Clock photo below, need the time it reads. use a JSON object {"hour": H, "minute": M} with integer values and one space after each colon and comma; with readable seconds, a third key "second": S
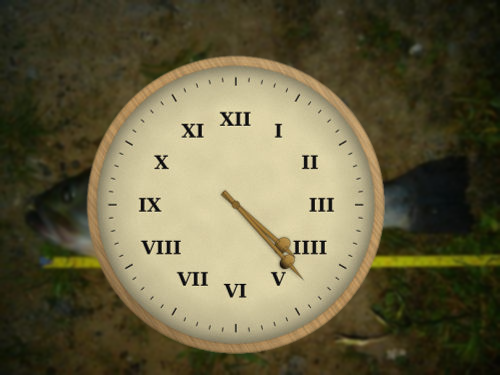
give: {"hour": 4, "minute": 23}
